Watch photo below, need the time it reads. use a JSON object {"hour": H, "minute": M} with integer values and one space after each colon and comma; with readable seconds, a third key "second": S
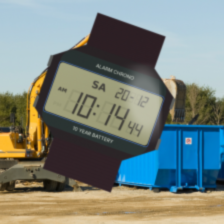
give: {"hour": 10, "minute": 14, "second": 44}
